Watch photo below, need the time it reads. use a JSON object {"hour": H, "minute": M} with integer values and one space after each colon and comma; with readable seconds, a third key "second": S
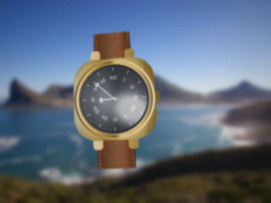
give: {"hour": 8, "minute": 52}
